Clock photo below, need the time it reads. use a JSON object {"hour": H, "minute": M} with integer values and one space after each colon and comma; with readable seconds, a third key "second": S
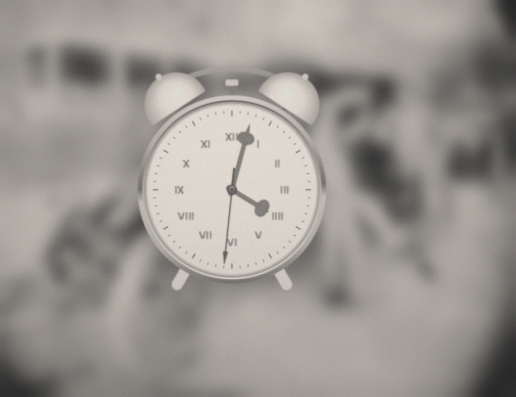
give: {"hour": 4, "minute": 2, "second": 31}
